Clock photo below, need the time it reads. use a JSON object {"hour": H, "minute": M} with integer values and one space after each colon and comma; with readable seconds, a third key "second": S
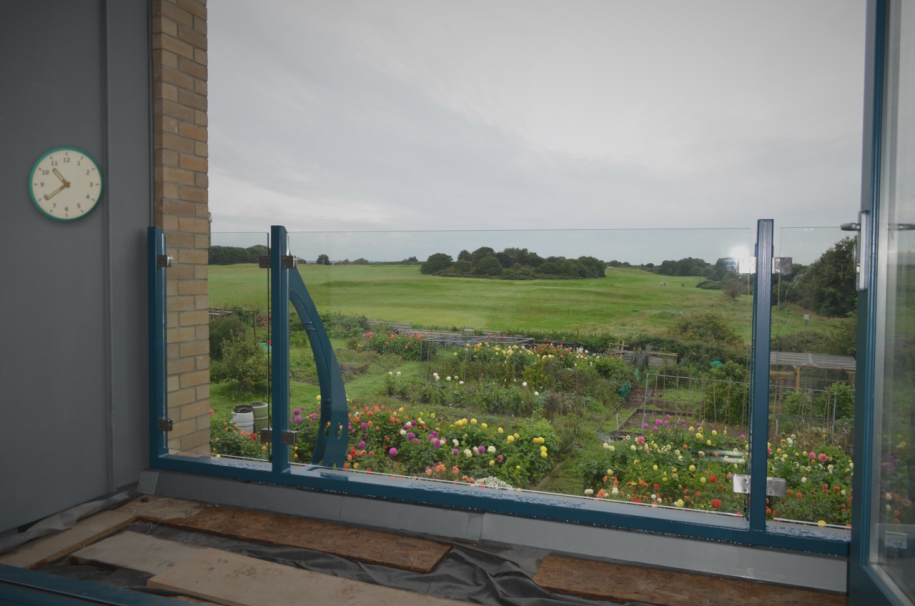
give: {"hour": 10, "minute": 39}
